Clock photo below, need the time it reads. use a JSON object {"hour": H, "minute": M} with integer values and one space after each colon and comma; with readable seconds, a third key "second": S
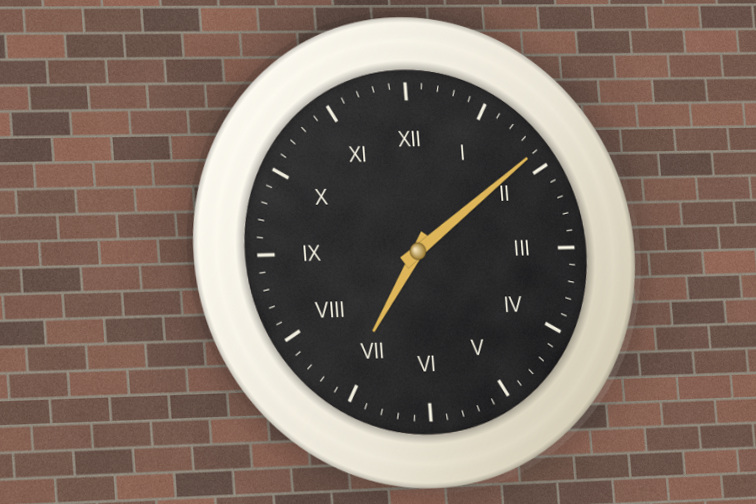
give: {"hour": 7, "minute": 9}
